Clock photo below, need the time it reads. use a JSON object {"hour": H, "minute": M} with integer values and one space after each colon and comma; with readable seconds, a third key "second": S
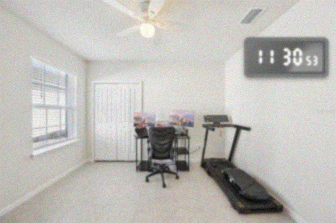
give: {"hour": 11, "minute": 30}
